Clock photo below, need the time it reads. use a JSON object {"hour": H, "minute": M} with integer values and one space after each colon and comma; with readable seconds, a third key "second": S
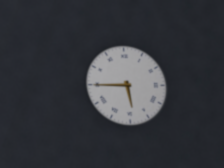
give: {"hour": 5, "minute": 45}
